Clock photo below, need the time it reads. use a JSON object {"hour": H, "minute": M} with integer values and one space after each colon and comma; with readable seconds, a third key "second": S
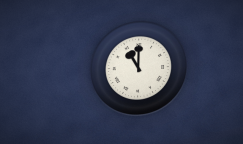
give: {"hour": 11, "minute": 0}
